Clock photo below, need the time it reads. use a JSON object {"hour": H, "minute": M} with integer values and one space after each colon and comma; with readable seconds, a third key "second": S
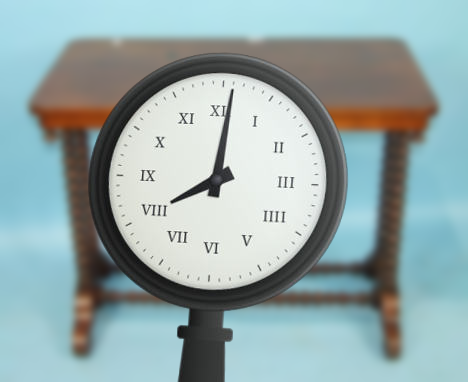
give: {"hour": 8, "minute": 1}
